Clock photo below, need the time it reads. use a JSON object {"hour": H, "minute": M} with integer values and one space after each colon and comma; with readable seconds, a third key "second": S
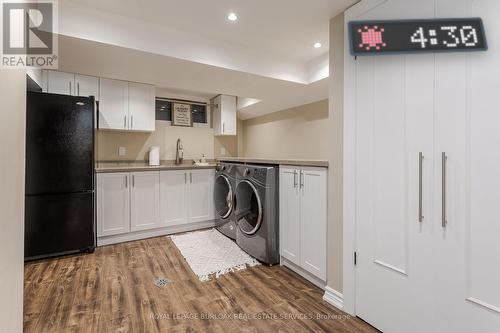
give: {"hour": 4, "minute": 30}
